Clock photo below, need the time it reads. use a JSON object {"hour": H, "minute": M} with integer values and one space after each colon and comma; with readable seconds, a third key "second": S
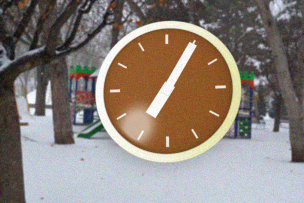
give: {"hour": 7, "minute": 5}
